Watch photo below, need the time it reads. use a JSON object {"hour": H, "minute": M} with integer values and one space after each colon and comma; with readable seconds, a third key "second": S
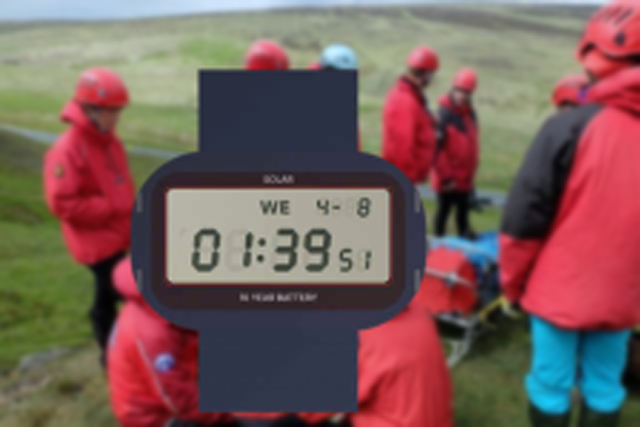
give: {"hour": 1, "minute": 39, "second": 51}
